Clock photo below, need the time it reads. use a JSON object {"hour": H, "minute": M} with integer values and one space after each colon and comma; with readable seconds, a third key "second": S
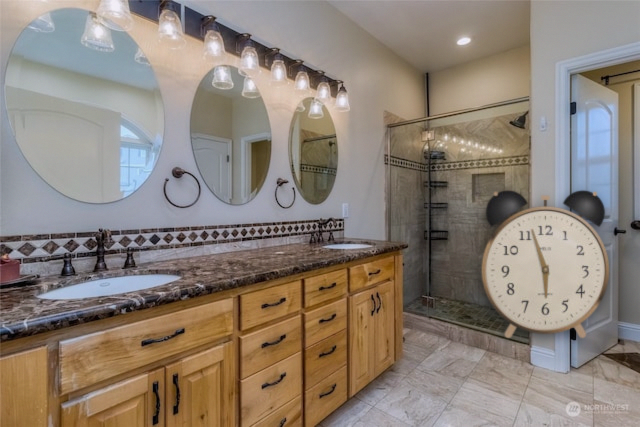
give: {"hour": 5, "minute": 57}
